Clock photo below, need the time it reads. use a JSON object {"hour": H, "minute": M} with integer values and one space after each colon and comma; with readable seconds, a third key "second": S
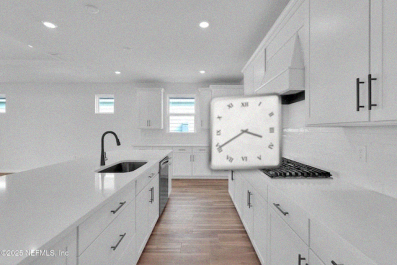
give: {"hour": 3, "minute": 40}
